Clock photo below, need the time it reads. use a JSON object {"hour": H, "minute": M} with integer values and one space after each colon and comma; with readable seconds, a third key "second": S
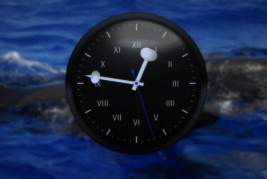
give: {"hour": 12, "minute": 46, "second": 27}
